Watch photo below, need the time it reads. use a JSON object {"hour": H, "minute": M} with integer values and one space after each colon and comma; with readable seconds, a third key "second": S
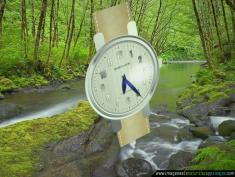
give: {"hour": 6, "minute": 25}
